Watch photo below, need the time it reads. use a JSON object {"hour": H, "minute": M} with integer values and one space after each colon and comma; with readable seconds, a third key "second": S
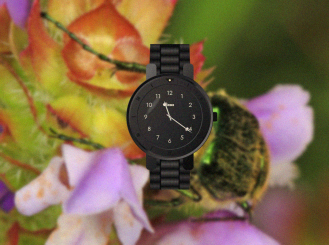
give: {"hour": 11, "minute": 21}
